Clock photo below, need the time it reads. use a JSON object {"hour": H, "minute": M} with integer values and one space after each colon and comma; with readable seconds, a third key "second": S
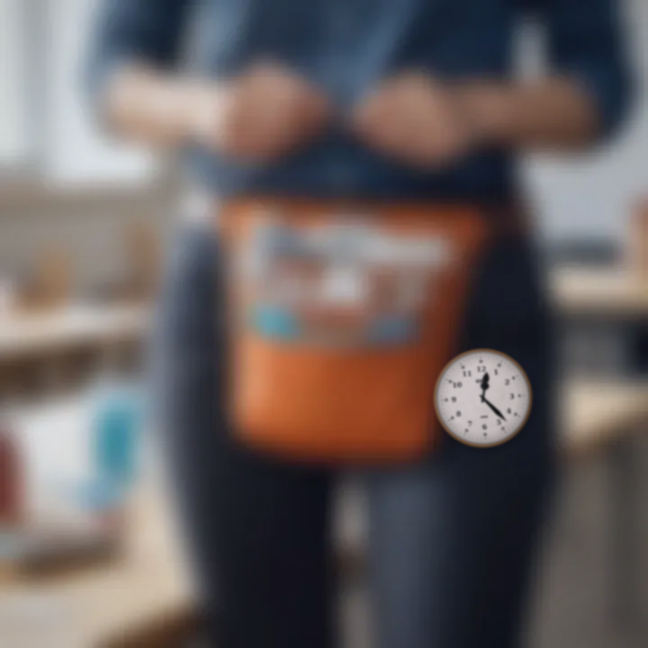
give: {"hour": 12, "minute": 23}
